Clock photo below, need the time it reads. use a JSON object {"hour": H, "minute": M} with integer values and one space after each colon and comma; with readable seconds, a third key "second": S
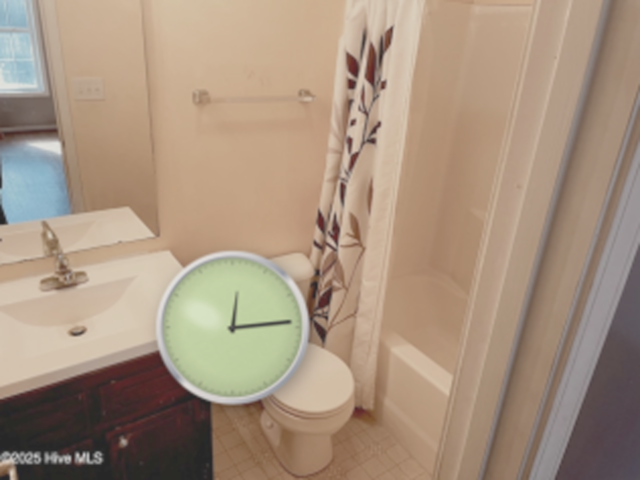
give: {"hour": 12, "minute": 14}
